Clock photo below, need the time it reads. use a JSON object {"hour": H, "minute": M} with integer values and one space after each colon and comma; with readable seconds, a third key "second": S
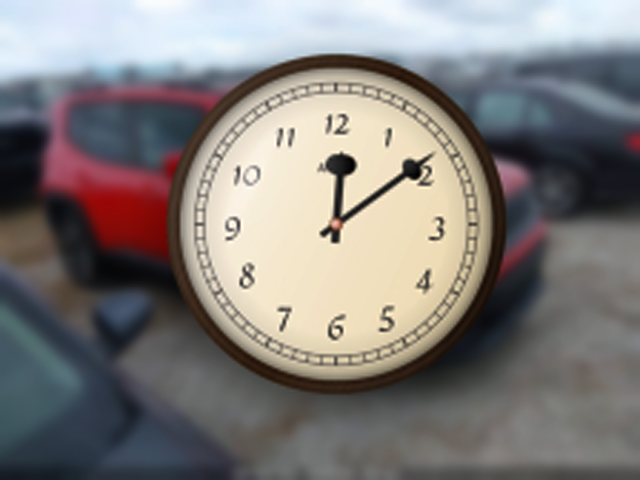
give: {"hour": 12, "minute": 9}
